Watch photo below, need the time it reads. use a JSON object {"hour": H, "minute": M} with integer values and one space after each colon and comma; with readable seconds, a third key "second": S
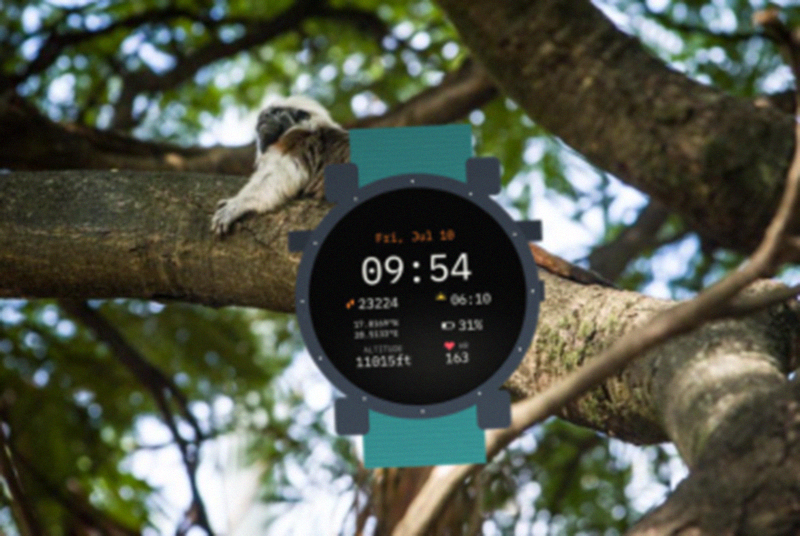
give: {"hour": 9, "minute": 54}
